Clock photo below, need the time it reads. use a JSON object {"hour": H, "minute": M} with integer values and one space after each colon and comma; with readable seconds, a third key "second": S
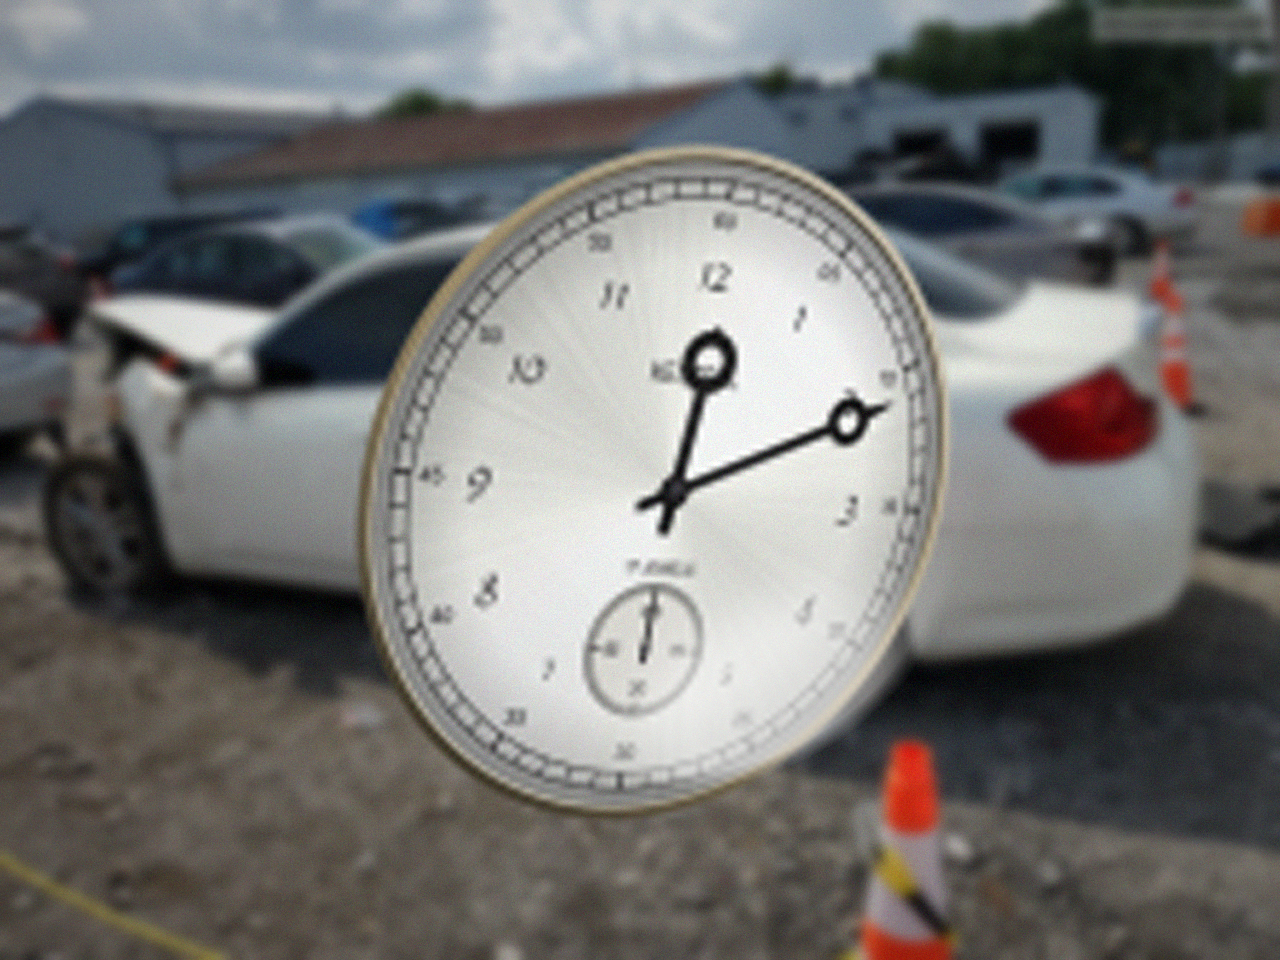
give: {"hour": 12, "minute": 11}
